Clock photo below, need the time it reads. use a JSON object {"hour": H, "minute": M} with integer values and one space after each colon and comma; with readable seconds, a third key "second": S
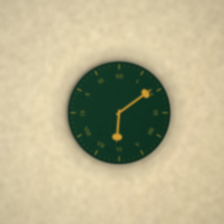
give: {"hour": 6, "minute": 9}
